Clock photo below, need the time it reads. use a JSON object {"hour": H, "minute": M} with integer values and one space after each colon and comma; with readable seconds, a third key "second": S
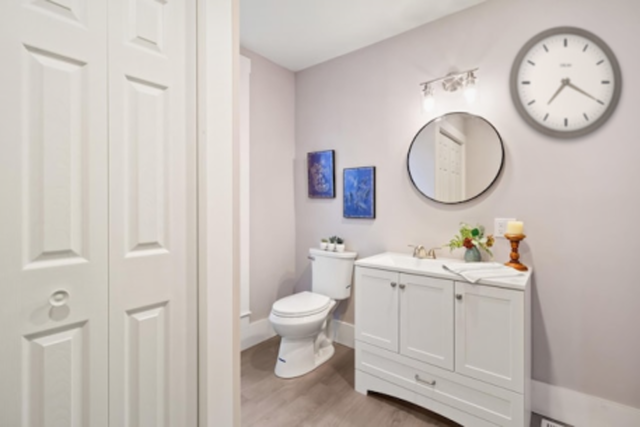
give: {"hour": 7, "minute": 20}
